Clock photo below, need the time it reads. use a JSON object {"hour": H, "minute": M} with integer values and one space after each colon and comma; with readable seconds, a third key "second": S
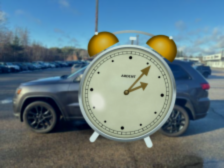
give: {"hour": 2, "minute": 6}
